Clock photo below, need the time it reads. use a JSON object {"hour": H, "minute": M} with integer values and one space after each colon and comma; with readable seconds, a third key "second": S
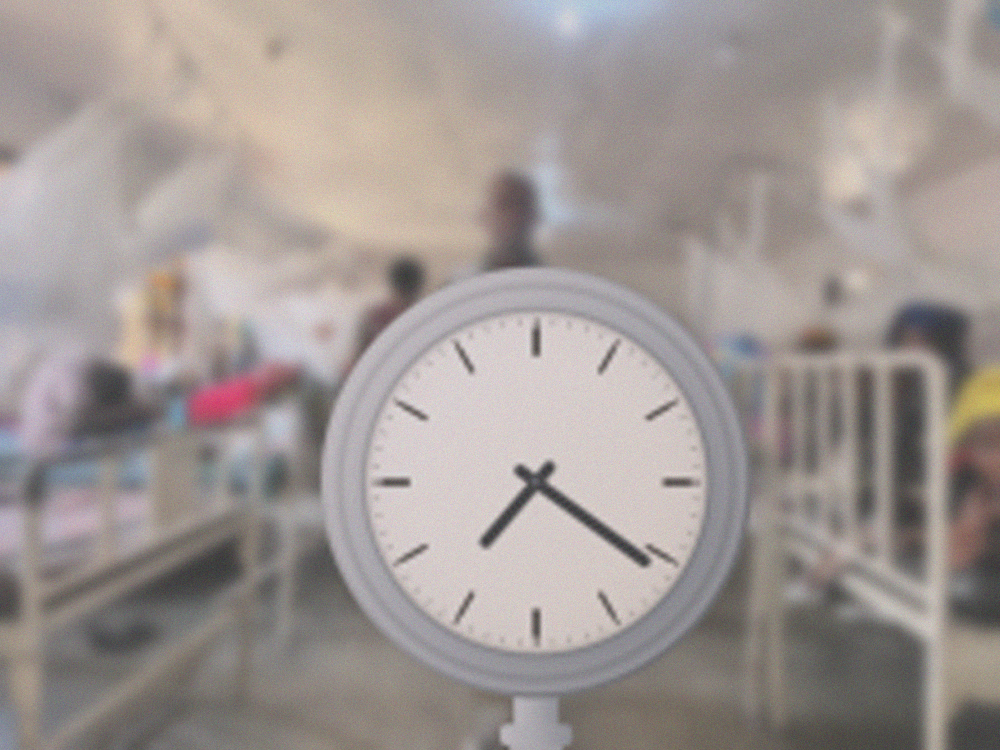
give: {"hour": 7, "minute": 21}
